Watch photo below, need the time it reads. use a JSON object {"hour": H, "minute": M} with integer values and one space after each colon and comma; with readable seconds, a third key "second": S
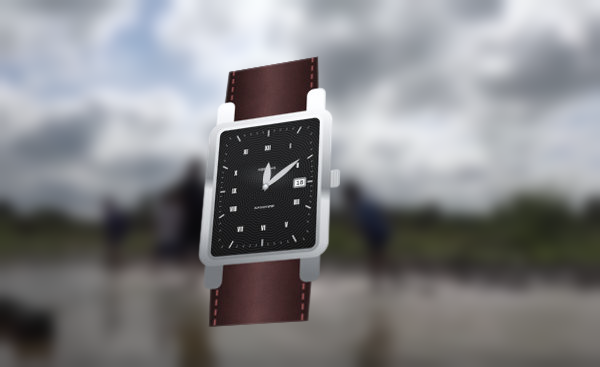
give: {"hour": 12, "minute": 9}
